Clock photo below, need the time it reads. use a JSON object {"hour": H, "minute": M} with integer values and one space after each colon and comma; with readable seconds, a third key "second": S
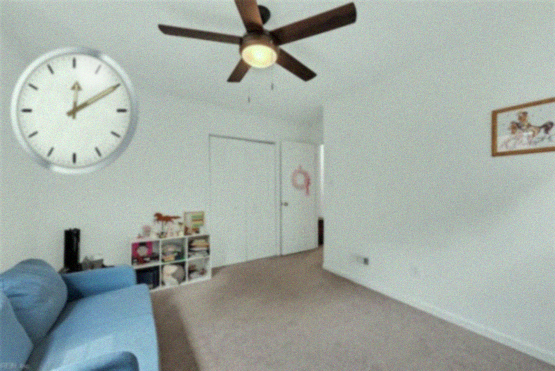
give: {"hour": 12, "minute": 10}
